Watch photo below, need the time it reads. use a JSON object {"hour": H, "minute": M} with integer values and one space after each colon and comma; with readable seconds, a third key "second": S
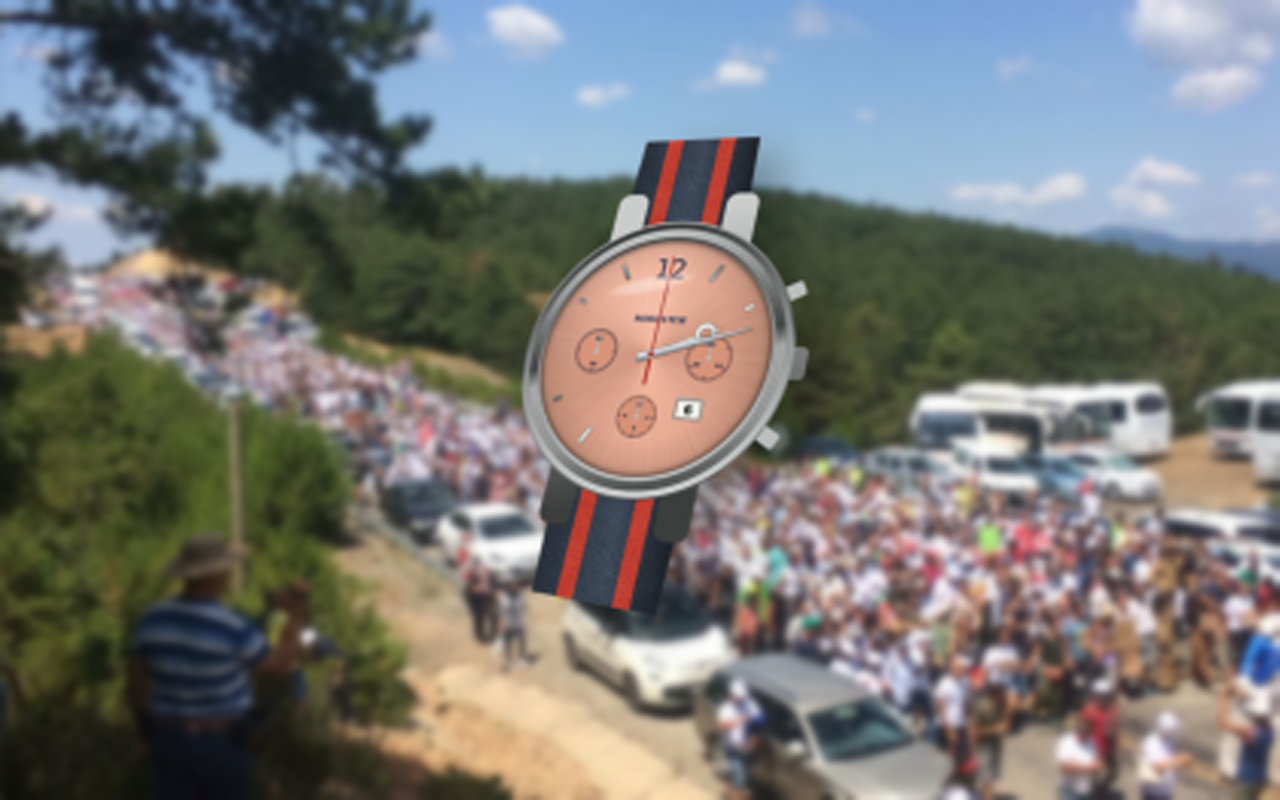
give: {"hour": 2, "minute": 12}
